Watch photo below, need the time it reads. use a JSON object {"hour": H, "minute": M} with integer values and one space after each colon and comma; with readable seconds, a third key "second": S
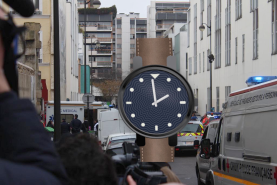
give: {"hour": 1, "minute": 59}
